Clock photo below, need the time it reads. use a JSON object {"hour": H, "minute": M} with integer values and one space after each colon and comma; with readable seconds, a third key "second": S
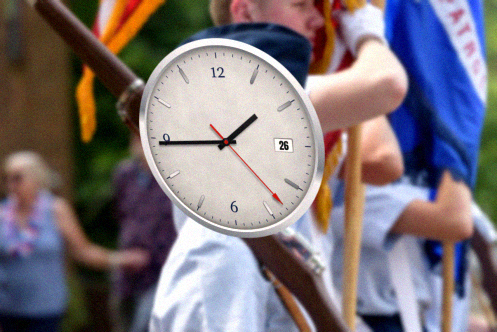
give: {"hour": 1, "minute": 44, "second": 23}
